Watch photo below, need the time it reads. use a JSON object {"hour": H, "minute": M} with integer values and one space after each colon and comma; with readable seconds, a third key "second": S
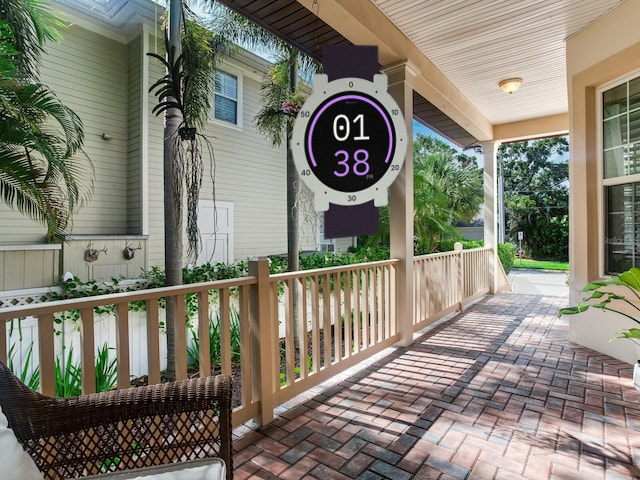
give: {"hour": 1, "minute": 38}
